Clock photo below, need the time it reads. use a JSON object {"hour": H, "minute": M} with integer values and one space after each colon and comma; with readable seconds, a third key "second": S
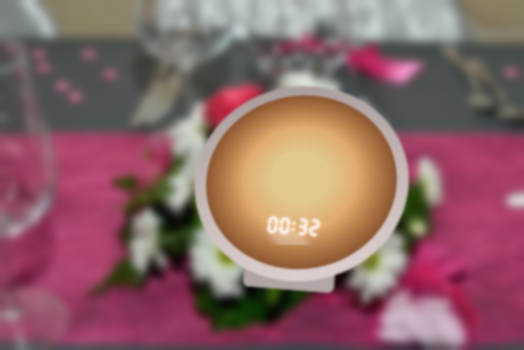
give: {"hour": 0, "minute": 32}
